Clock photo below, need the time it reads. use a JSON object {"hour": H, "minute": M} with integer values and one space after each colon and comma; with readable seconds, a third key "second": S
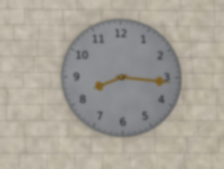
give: {"hour": 8, "minute": 16}
